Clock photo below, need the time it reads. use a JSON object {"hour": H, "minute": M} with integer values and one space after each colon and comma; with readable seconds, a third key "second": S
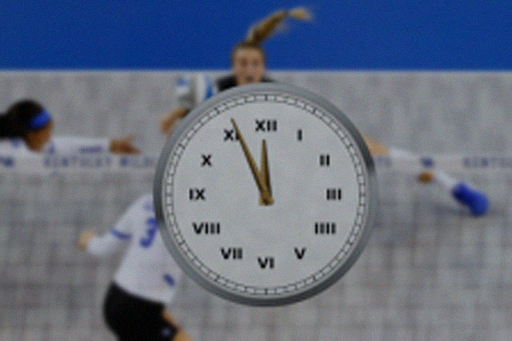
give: {"hour": 11, "minute": 56}
